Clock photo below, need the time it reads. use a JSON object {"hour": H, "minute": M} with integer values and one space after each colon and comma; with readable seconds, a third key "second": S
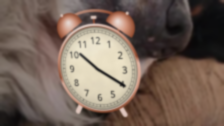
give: {"hour": 10, "minute": 20}
